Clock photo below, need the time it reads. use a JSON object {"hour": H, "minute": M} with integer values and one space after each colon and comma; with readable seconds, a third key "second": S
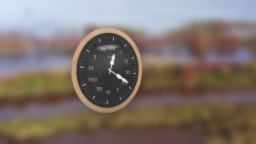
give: {"hour": 12, "minute": 19}
